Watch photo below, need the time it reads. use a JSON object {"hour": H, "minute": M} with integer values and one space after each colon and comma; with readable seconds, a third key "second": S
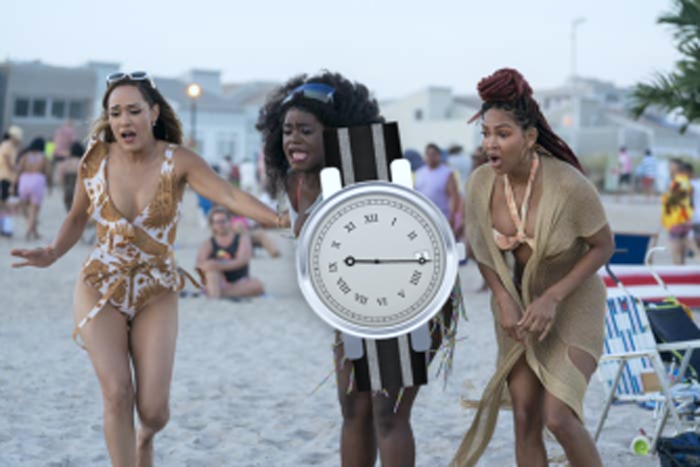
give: {"hour": 9, "minute": 16}
